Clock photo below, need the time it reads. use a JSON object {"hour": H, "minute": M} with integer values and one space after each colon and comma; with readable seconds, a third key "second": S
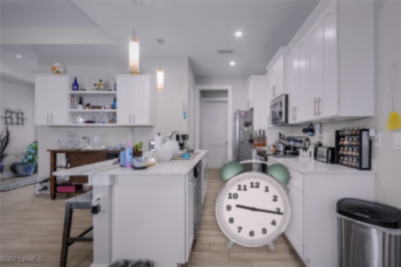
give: {"hour": 9, "minute": 16}
